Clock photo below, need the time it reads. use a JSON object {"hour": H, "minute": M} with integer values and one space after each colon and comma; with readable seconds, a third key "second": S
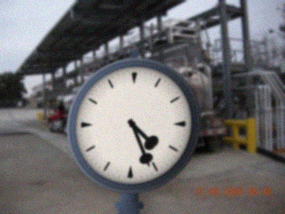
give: {"hour": 4, "minute": 26}
